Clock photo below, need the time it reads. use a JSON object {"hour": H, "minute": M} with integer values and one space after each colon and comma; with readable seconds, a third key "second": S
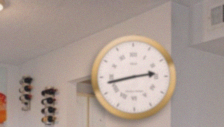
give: {"hour": 2, "minute": 43}
